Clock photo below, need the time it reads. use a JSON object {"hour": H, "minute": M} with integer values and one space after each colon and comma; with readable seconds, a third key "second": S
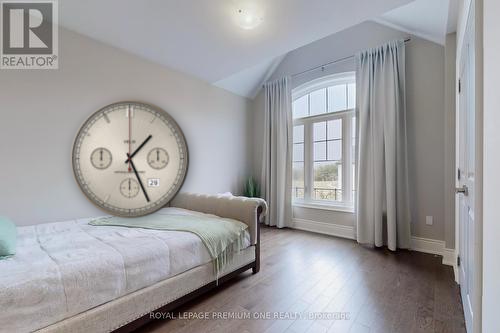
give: {"hour": 1, "minute": 26}
